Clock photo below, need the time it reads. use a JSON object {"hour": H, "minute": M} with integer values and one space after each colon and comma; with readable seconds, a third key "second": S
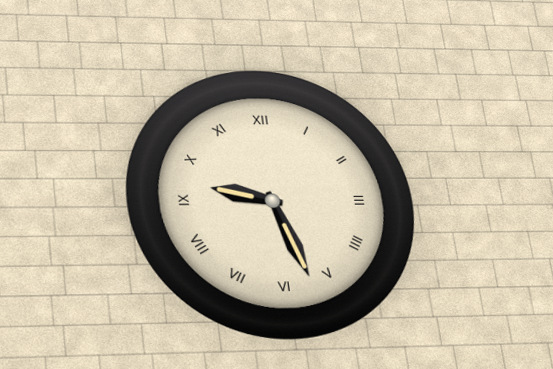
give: {"hour": 9, "minute": 27}
